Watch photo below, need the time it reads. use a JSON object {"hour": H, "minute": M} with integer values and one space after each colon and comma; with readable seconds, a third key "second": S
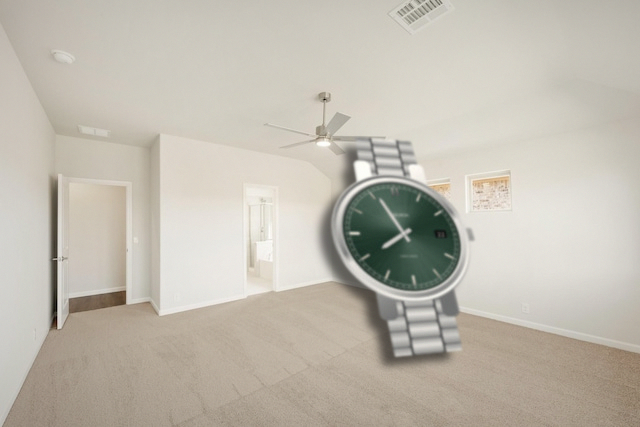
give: {"hour": 7, "minute": 56}
